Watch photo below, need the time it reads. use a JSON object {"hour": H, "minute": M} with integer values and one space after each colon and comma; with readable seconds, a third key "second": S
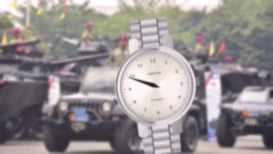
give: {"hour": 9, "minute": 49}
